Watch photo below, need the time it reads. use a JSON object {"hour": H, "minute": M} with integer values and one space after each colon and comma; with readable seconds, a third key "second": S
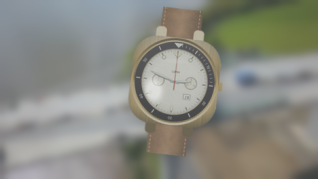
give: {"hour": 2, "minute": 48}
